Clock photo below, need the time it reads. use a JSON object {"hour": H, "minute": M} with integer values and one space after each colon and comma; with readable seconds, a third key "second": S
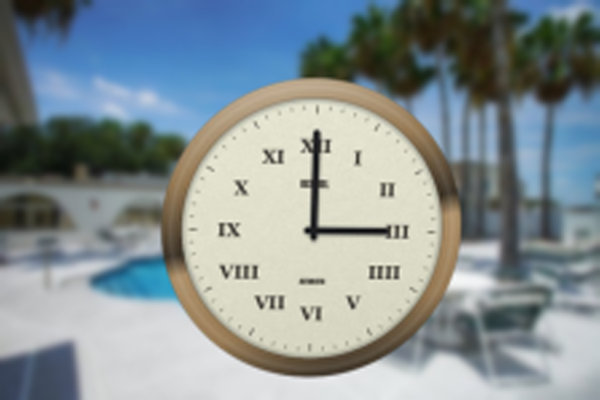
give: {"hour": 3, "minute": 0}
